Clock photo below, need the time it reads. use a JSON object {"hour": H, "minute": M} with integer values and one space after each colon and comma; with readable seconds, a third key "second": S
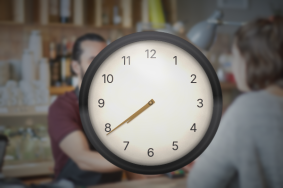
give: {"hour": 7, "minute": 39}
